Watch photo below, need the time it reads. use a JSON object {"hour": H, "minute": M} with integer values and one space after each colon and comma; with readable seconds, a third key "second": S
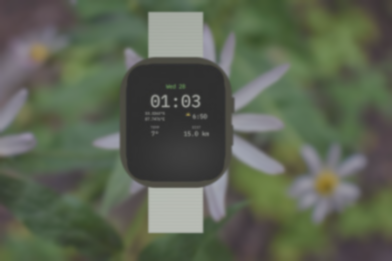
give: {"hour": 1, "minute": 3}
